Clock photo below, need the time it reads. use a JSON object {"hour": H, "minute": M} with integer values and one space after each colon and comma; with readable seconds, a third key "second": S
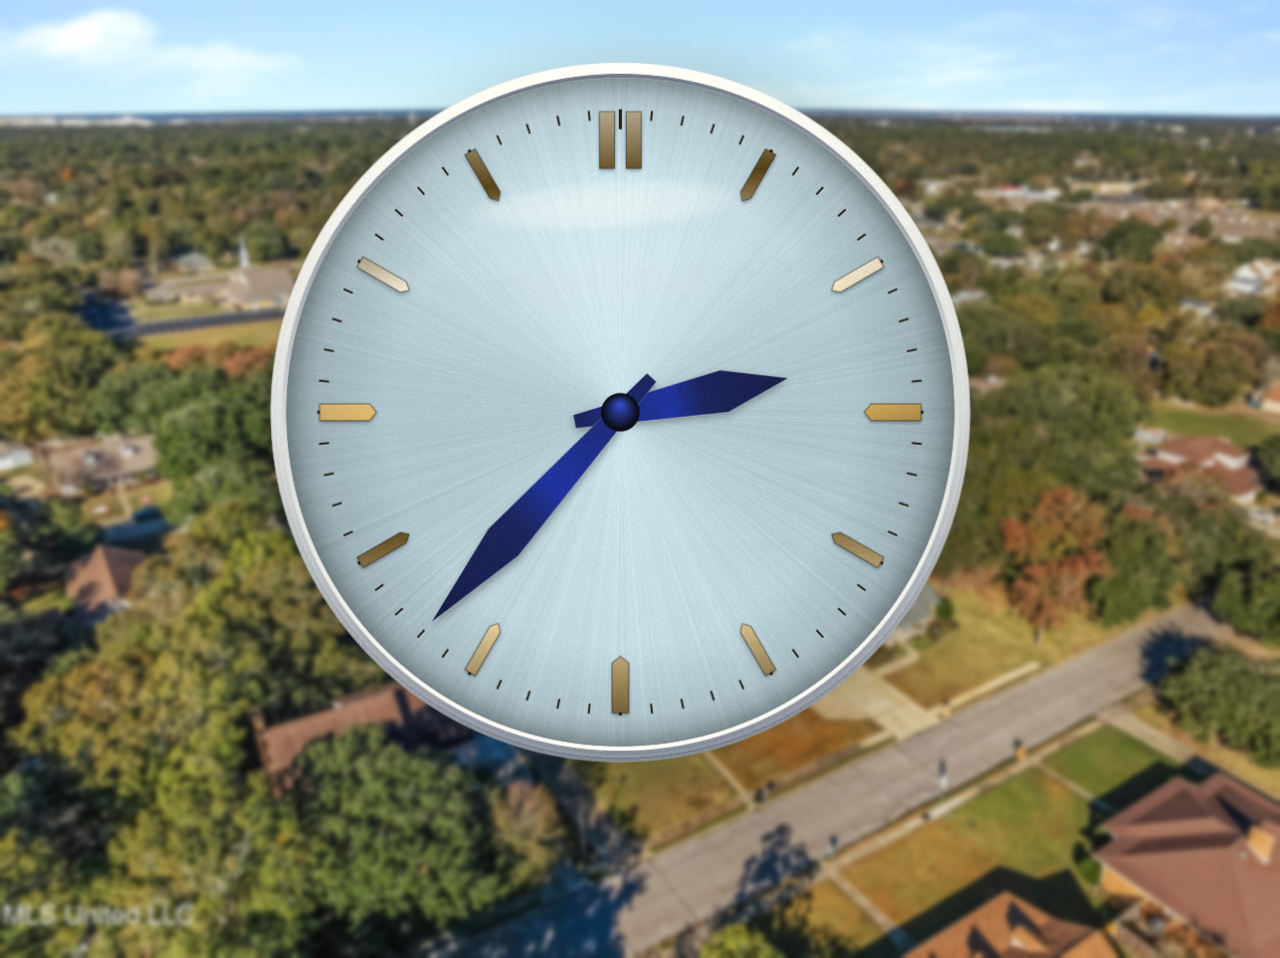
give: {"hour": 2, "minute": 37}
